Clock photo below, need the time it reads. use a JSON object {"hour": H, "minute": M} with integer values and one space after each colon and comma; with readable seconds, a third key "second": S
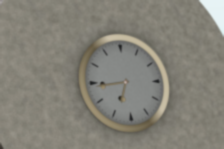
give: {"hour": 6, "minute": 44}
